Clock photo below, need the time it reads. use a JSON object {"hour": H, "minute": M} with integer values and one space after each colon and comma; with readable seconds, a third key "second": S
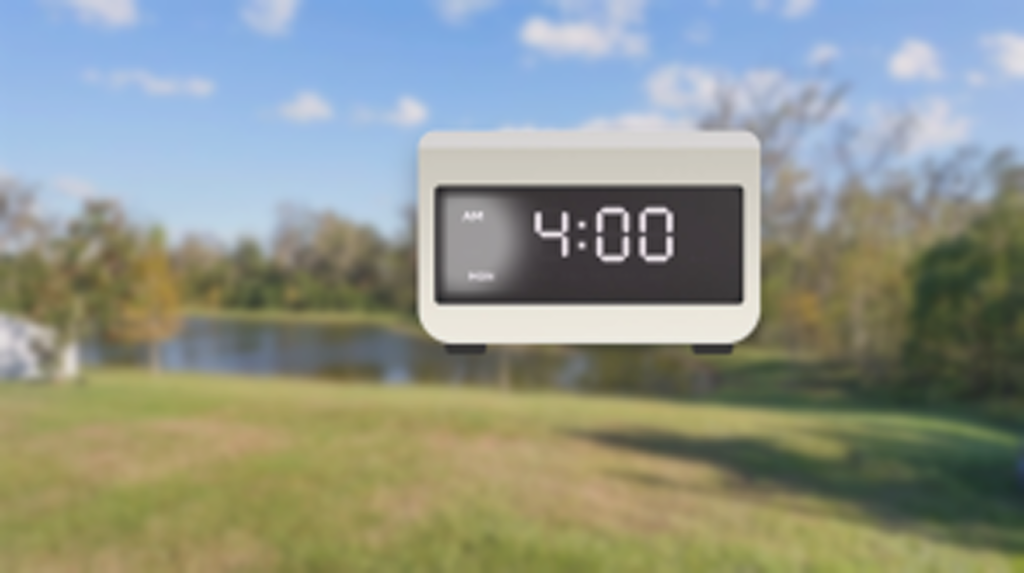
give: {"hour": 4, "minute": 0}
